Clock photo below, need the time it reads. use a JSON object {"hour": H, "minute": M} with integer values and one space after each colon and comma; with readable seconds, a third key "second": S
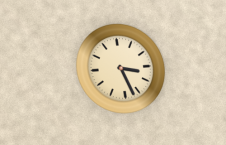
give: {"hour": 3, "minute": 27}
